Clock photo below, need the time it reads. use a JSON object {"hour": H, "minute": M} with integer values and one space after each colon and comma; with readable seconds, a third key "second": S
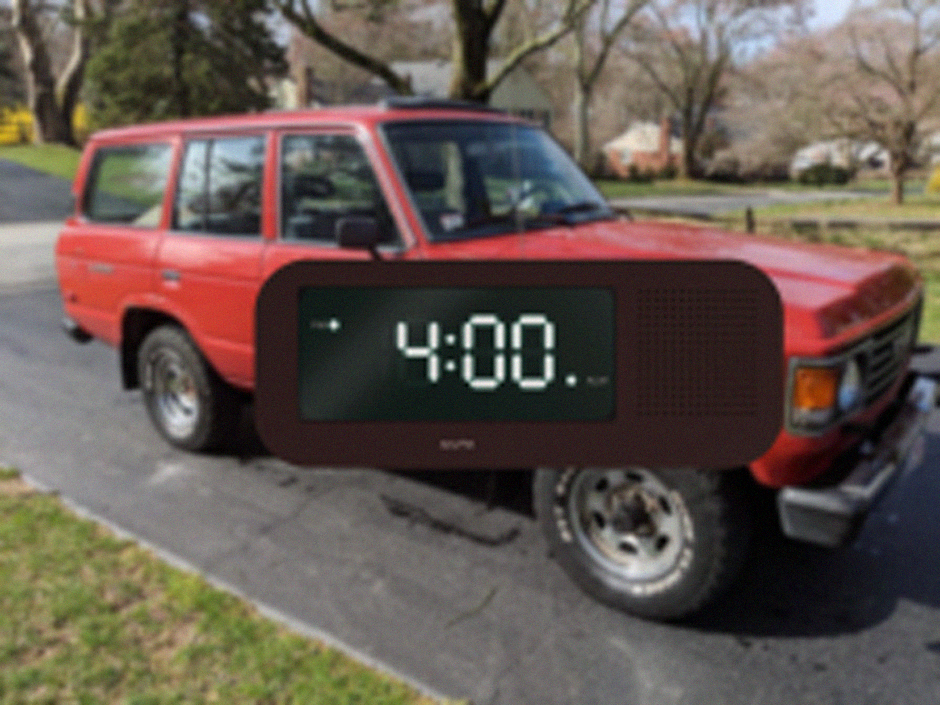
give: {"hour": 4, "minute": 0}
